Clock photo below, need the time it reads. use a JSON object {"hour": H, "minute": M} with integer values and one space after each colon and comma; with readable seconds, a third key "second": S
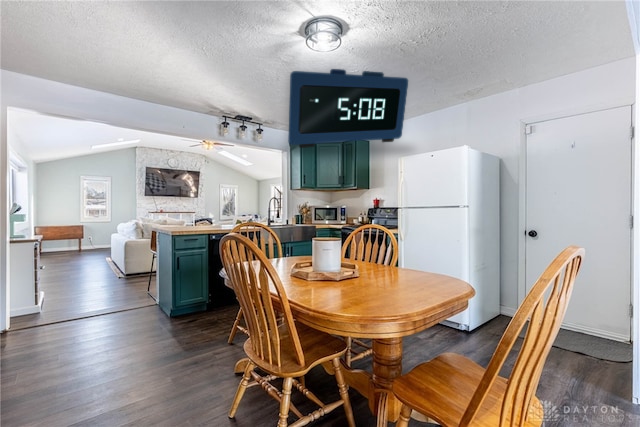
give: {"hour": 5, "minute": 8}
